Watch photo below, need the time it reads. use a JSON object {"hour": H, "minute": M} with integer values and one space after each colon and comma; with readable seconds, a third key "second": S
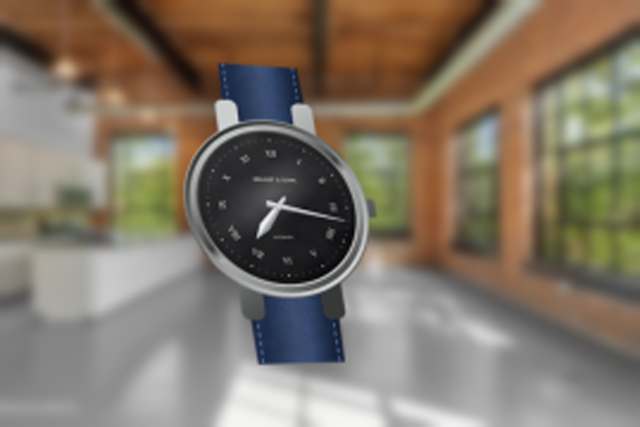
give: {"hour": 7, "minute": 17}
